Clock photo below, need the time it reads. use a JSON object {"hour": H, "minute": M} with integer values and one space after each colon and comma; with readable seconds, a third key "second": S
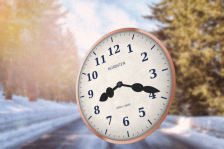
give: {"hour": 8, "minute": 19}
